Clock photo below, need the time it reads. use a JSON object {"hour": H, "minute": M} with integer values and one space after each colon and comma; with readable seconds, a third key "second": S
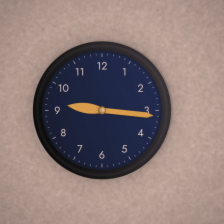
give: {"hour": 9, "minute": 16}
